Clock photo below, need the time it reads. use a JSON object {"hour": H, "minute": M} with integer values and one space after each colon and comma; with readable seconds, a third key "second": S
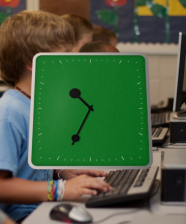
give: {"hour": 10, "minute": 34}
